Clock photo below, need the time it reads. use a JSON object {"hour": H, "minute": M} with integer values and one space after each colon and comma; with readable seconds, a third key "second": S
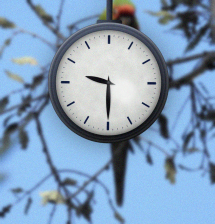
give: {"hour": 9, "minute": 30}
